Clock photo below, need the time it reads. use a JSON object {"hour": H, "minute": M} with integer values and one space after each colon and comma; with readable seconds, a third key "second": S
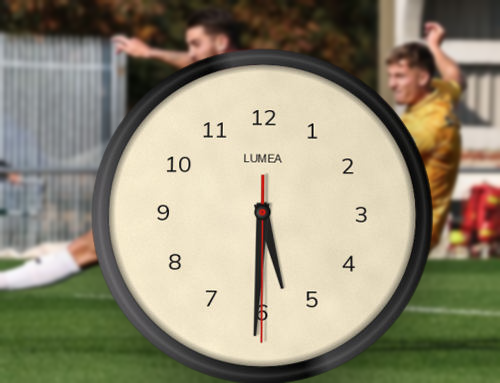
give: {"hour": 5, "minute": 30, "second": 30}
